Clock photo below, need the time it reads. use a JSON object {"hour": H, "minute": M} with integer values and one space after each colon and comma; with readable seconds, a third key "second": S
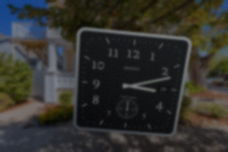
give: {"hour": 3, "minute": 12}
